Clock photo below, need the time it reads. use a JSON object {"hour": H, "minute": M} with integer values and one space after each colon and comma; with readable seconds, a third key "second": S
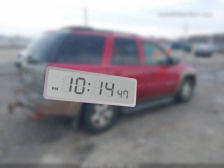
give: {"hour": 10, "minute": 14, "second": 47}
